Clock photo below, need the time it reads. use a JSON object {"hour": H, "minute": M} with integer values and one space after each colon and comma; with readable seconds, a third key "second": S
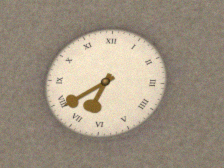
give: {"hour": 6, "minute": 39}
